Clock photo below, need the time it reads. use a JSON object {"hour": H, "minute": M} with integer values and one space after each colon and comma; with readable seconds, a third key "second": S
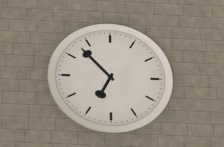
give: {"hour": 6, "minute": 53}
